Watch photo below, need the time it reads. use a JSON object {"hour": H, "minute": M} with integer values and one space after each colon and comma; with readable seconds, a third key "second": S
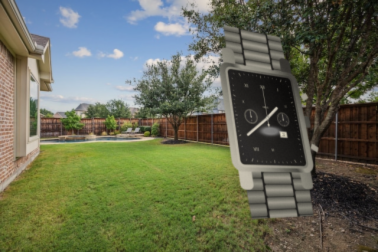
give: {"hour": 1, "minute": 39}
